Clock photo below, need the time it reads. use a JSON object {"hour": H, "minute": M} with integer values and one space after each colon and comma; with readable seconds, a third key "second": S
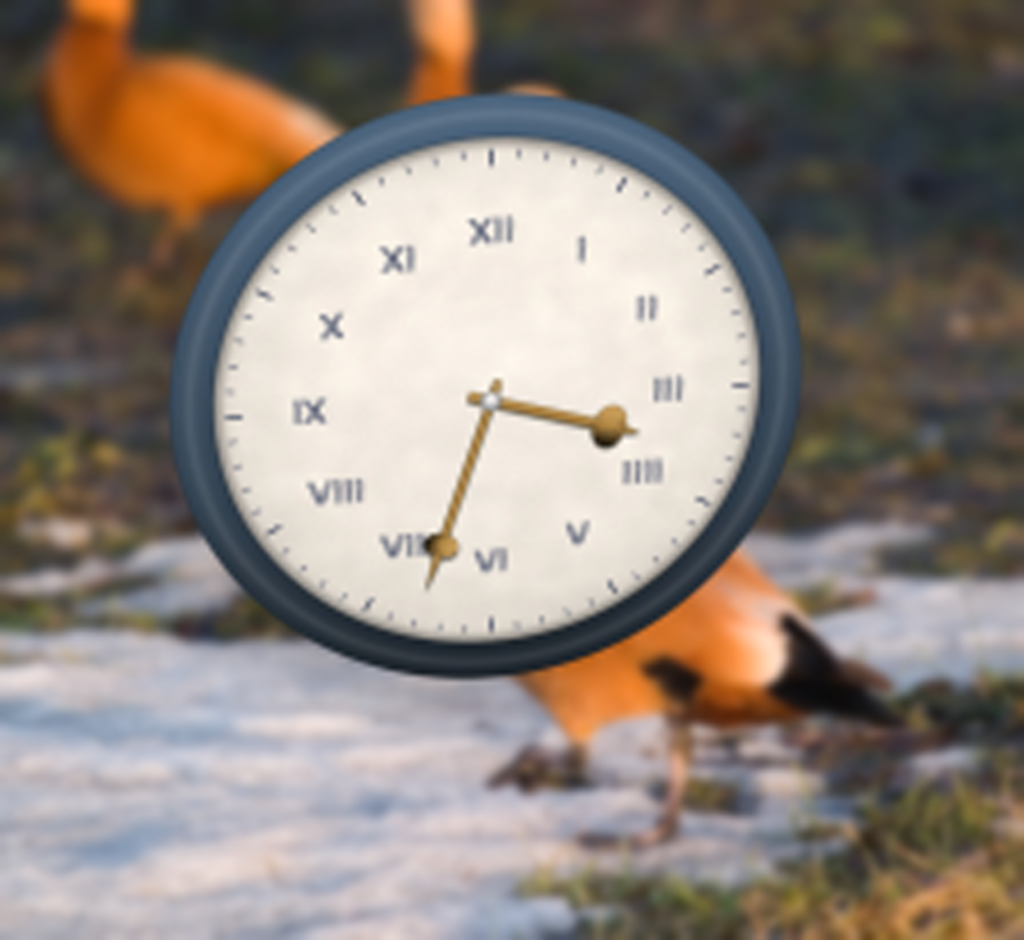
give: {"hour": 3, "minute": 33}
